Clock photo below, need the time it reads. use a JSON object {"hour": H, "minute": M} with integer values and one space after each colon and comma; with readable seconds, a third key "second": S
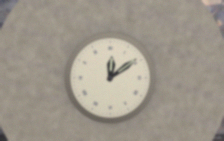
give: {"hour": 12, "minute": 9}
